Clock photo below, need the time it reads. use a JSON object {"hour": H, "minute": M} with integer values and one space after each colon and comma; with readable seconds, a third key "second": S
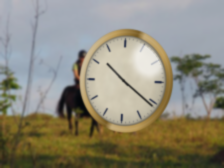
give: {"hour": 10, "minute": 21}
